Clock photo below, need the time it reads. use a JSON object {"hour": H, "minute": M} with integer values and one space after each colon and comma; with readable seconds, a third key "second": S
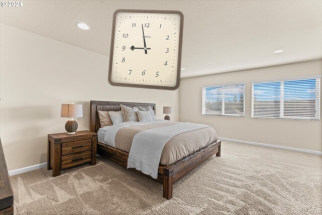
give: {"hour": 8, "minute": 58}
